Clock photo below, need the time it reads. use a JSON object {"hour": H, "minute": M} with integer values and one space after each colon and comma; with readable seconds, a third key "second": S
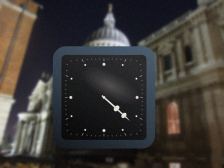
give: {"hour": 4, "minute": 22}
